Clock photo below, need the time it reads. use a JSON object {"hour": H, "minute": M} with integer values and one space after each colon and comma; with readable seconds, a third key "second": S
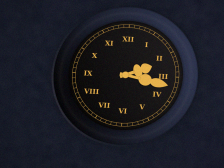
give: {"hour": 2, "minute": 17}
